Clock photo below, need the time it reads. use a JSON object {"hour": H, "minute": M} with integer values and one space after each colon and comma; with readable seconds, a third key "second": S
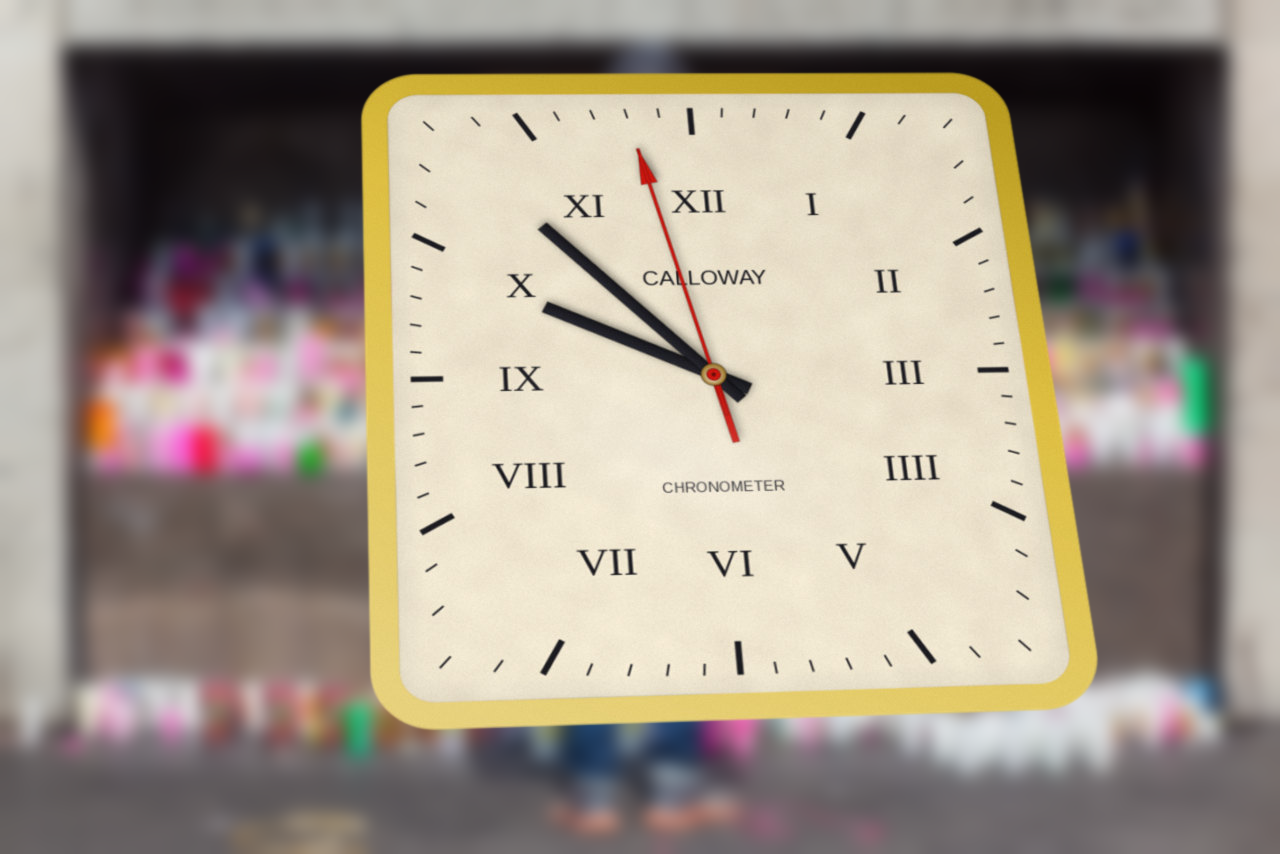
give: {"hour": 9, "minute": 52, "second": 58}
